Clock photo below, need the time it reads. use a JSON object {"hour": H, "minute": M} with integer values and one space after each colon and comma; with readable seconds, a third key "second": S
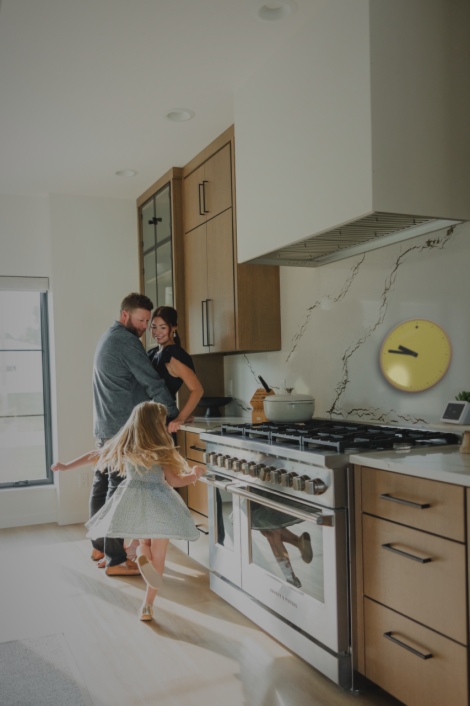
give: {"hour": 9, "minute": 46}
